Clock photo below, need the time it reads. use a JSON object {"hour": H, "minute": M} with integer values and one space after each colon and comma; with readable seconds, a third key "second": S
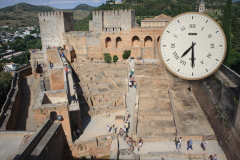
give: {"hour": 7, "minute": 30}
